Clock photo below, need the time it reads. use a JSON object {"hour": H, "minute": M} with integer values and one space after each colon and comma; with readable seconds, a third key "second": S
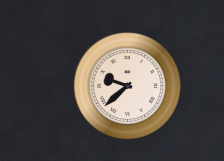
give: {"hour": 9, "minute": 38}
